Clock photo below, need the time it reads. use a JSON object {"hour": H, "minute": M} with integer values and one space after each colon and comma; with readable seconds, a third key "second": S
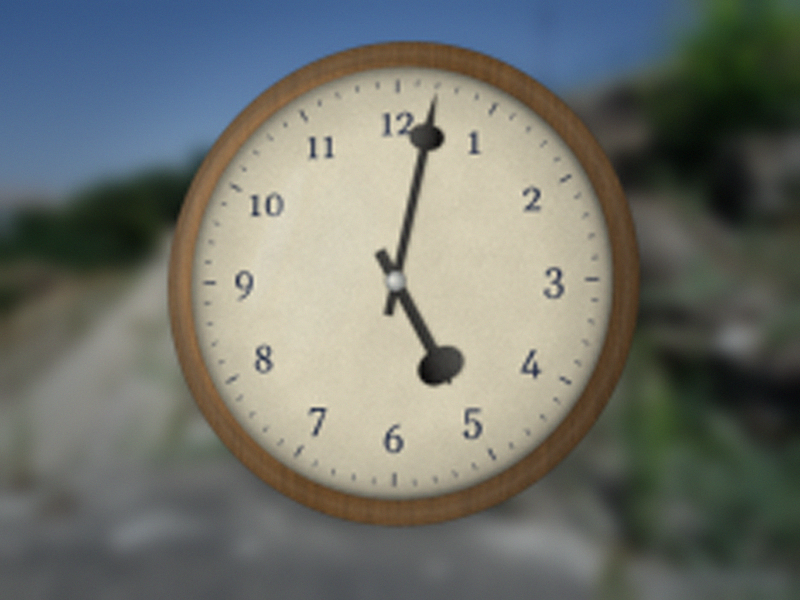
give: {"hour": 5, "minute": 2}
